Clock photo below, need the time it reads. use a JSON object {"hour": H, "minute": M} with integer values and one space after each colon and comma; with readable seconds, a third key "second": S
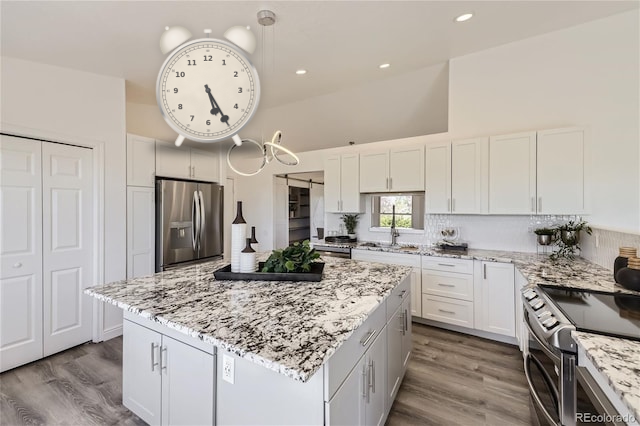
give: {"hour": 5, "minute": 25}
